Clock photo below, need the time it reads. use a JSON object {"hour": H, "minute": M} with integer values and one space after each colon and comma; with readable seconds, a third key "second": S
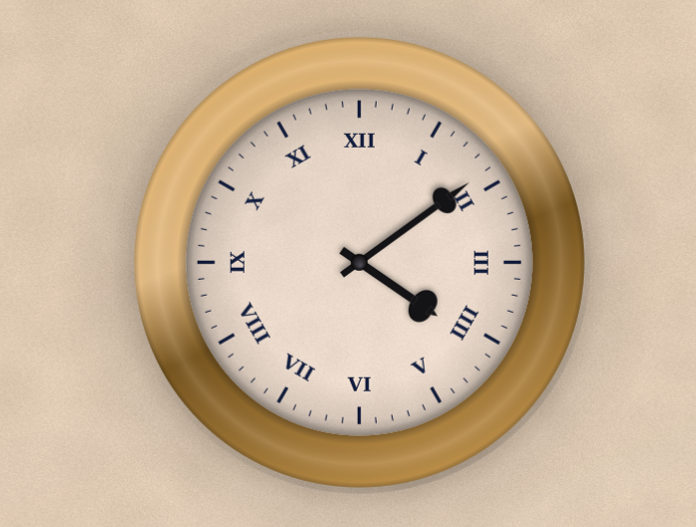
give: {"hour": 4, "minute": 9}
